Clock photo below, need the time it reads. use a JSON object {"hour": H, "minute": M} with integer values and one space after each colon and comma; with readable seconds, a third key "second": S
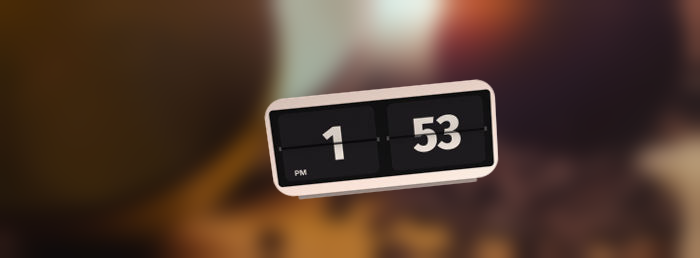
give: {"hour": 1, "minute": 53}
